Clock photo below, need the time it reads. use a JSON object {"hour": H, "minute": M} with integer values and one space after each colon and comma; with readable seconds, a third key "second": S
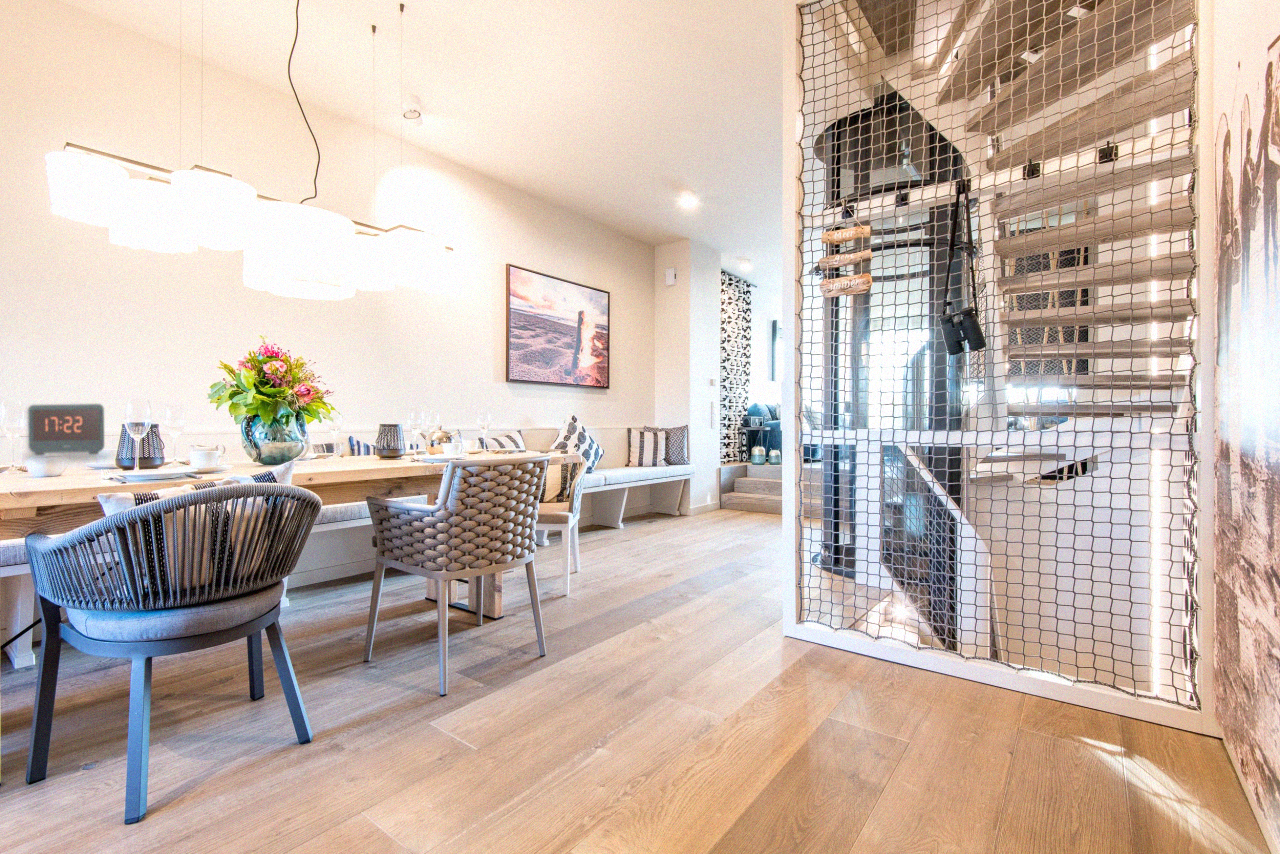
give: {"hour": 17, "minute": 22}
